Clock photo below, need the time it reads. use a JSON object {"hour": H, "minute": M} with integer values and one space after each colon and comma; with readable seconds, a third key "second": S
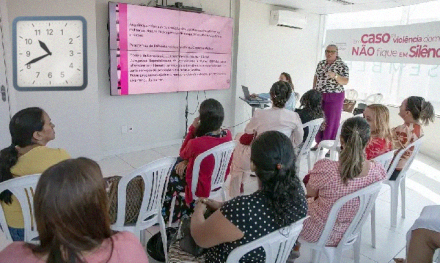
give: {"hour": 10, "minute": 41}
